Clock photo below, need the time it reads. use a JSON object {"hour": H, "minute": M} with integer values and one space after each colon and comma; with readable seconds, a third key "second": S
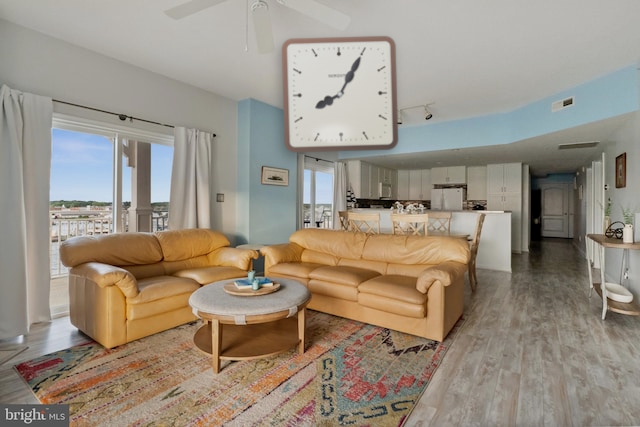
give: {"hour": 8, "minute": 5}
